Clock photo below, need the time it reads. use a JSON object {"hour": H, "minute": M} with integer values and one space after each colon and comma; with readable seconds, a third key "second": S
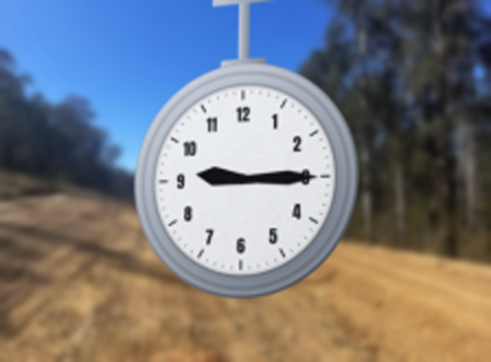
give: {"hour": 9, "minute": 15}
